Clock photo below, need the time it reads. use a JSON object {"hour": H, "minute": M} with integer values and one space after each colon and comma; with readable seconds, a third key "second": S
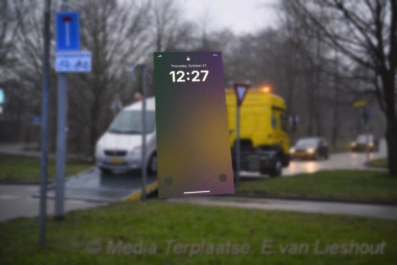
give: {"hour": 12, "minute": 27}
